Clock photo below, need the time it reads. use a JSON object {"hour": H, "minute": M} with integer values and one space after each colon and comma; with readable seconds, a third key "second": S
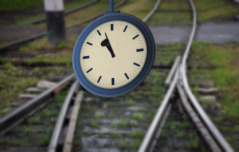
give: {"hour": 10, "minute": 57}
